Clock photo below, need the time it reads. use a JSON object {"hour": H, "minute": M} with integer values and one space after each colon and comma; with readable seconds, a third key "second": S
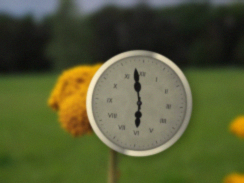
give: {"hour": 5, "minute": 58}
